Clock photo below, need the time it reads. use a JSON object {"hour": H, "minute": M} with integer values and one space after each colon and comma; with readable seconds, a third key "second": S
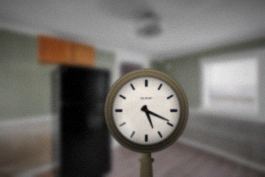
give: {"hour": 5, "minute": 19}
